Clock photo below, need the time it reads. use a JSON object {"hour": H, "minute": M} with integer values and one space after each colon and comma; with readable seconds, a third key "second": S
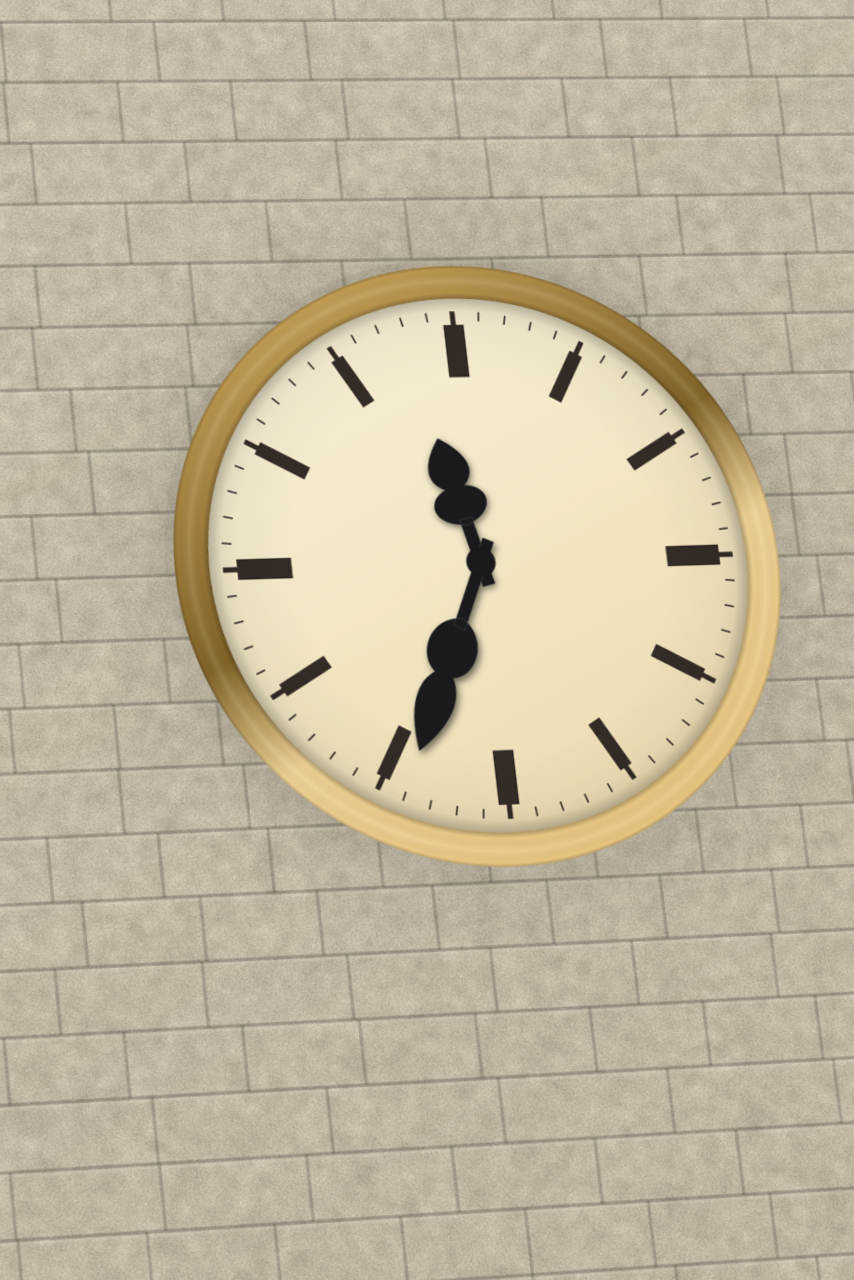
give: {"hour": 11, "minute": 34}
